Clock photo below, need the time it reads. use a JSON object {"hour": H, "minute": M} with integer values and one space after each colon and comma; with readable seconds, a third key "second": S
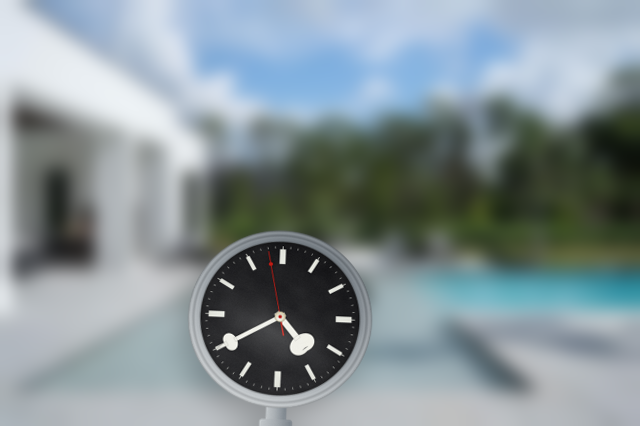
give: {"hour": 4, "minute": 39, "second": 58}
